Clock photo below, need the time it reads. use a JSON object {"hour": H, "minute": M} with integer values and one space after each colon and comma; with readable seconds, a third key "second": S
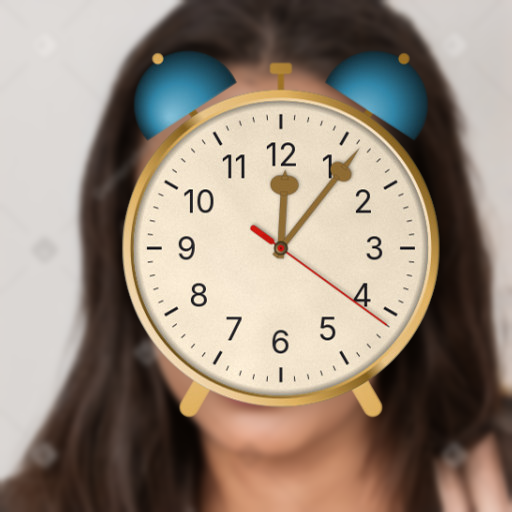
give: {"hour": 12, "minute": 6, "second": 21}
